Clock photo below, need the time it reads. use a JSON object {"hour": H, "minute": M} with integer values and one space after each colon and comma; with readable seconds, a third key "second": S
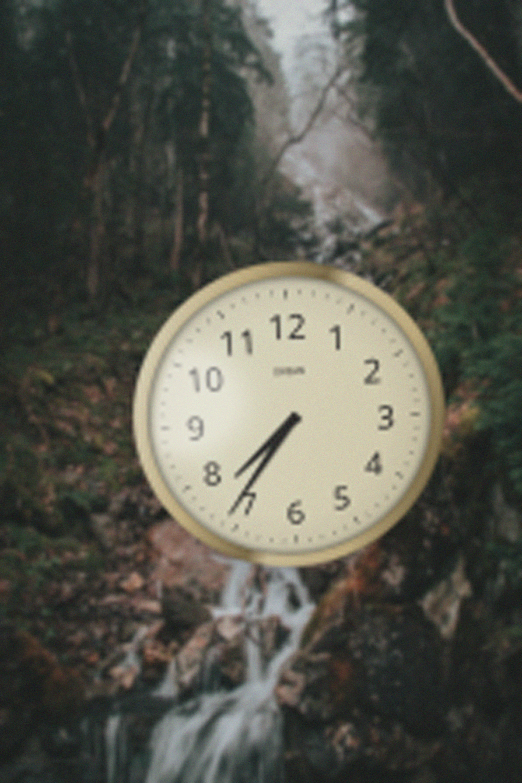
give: {"hour": 7, "minute": 36}
